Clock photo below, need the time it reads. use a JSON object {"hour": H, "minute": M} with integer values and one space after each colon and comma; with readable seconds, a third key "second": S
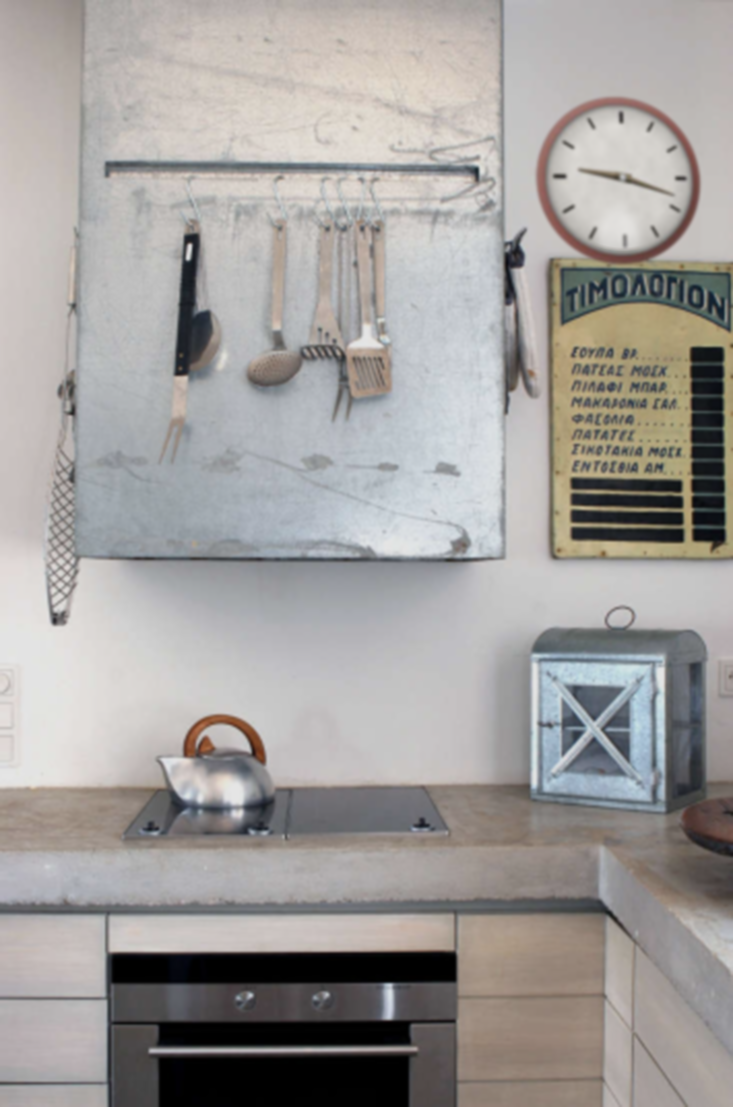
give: {"hour": 9, "minute": 18}
